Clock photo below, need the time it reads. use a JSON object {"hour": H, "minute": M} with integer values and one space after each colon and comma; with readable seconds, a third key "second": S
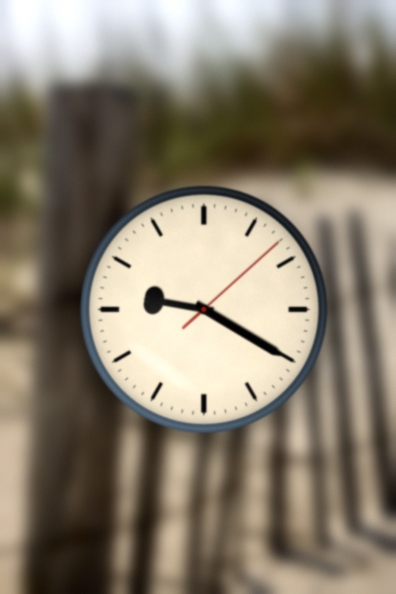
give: {"hour": 9, "minute": 20, "second": 8}
